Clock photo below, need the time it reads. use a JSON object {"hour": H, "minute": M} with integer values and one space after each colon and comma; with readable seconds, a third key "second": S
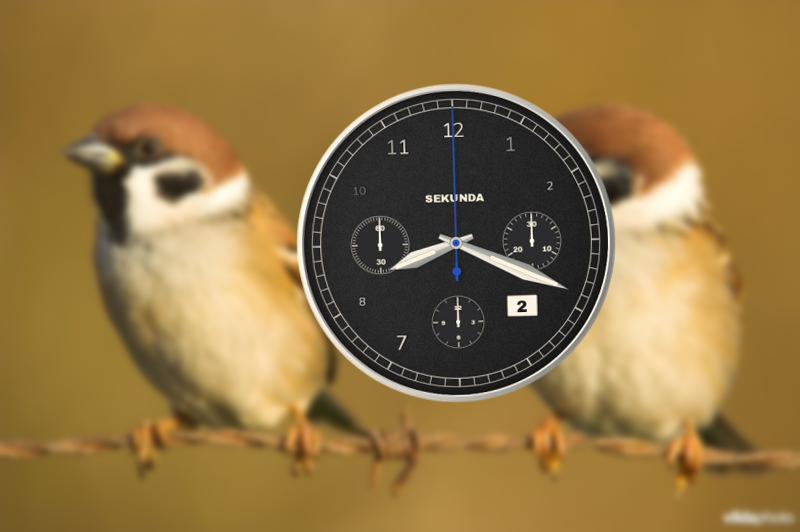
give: {"hour": 8, "minute": 19}
